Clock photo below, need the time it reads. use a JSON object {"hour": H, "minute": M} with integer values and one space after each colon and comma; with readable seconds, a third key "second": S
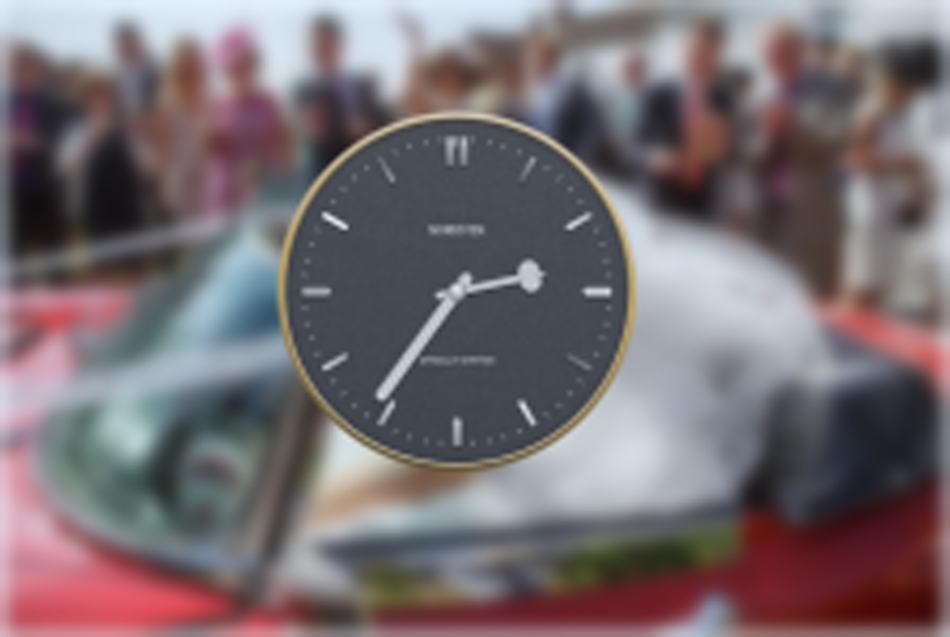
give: {"hour": 2, "minute": 36}
